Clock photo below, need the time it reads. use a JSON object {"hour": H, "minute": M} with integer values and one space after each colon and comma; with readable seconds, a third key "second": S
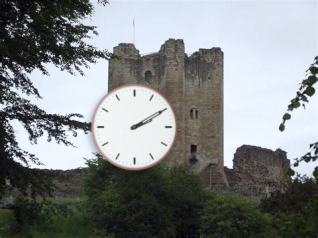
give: {"hour": 2, "minute": 10}
